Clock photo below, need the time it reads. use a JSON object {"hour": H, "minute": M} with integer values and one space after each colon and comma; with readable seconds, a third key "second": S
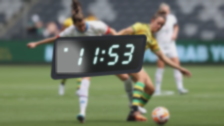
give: {"hour": 11, "minute": 53}
